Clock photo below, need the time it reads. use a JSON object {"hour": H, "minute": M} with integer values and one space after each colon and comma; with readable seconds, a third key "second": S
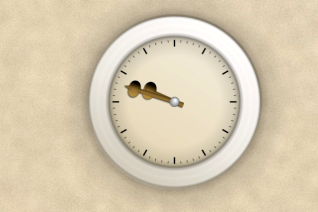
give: {"hour": 9, "minute": 48}
